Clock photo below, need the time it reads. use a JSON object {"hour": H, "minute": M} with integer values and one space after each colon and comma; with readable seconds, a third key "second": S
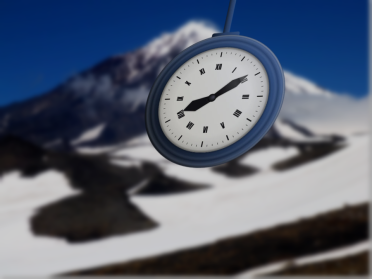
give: {"hour": 8, "minute": 9}
